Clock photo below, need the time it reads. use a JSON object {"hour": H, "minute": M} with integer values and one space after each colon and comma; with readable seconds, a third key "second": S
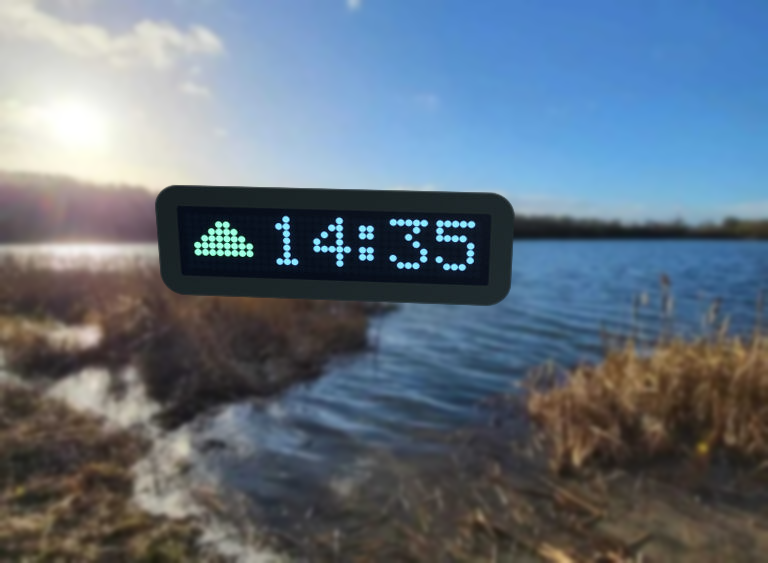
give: {"hour": 14, "minute": 35}
